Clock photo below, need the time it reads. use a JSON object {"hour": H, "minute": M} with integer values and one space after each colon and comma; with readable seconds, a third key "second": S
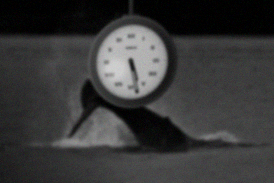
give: {"hour": 5, "minute": 28}
